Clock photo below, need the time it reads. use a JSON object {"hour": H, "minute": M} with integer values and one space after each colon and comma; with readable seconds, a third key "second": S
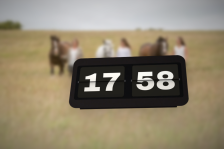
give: {"hour": 17, "minute": 58}
